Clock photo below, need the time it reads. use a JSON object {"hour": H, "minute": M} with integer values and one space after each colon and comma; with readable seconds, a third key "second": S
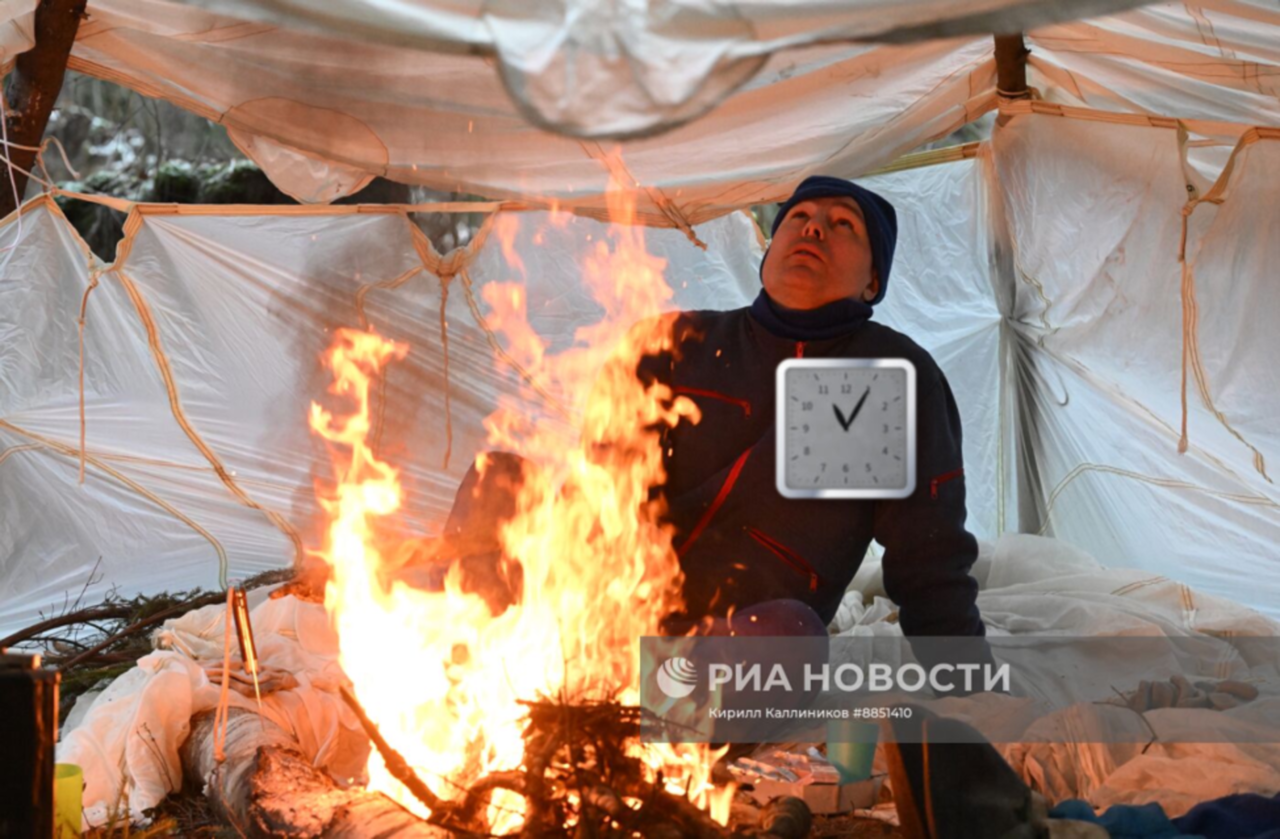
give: {"hour": 11, "minute": 5}
